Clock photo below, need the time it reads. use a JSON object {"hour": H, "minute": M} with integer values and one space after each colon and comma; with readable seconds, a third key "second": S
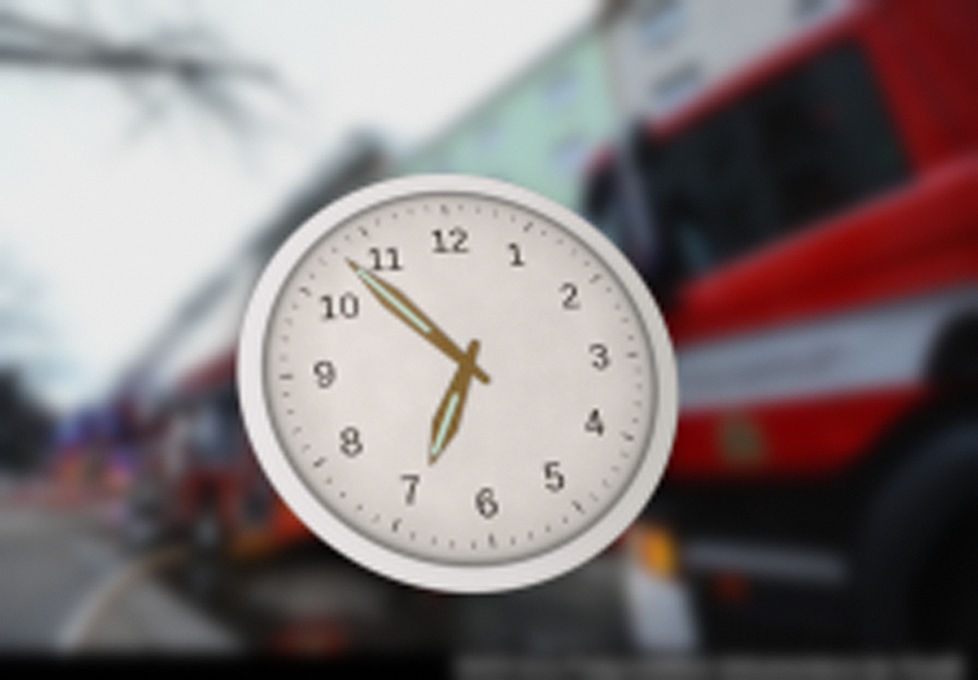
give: {"hour": 6, "minute": 53}
